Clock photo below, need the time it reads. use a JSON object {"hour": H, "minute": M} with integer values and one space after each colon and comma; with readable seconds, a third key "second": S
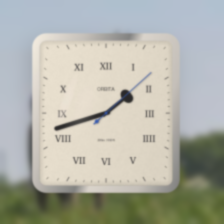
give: {"hour": 1, "minute": 42, "second": 8}
